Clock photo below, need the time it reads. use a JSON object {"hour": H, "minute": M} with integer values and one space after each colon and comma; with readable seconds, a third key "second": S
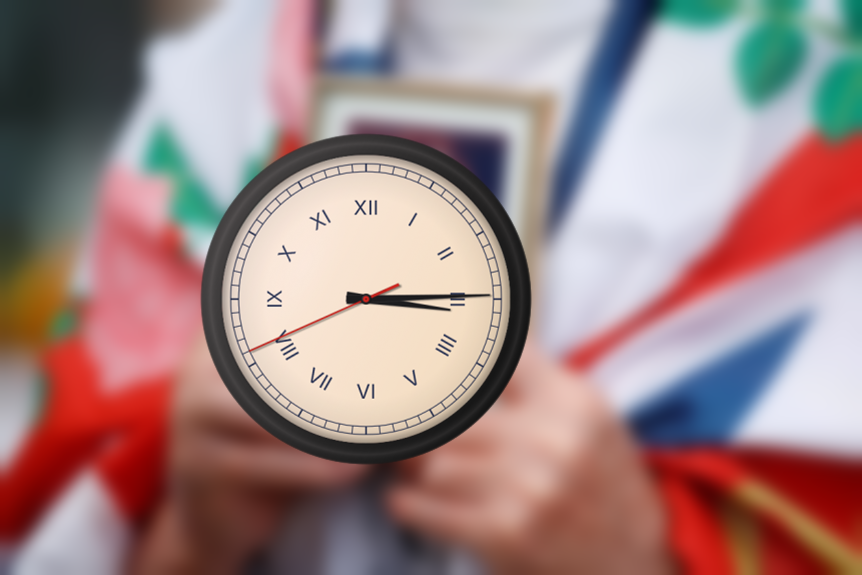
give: {"hour": 3, "minute": 14, "second": 41}
